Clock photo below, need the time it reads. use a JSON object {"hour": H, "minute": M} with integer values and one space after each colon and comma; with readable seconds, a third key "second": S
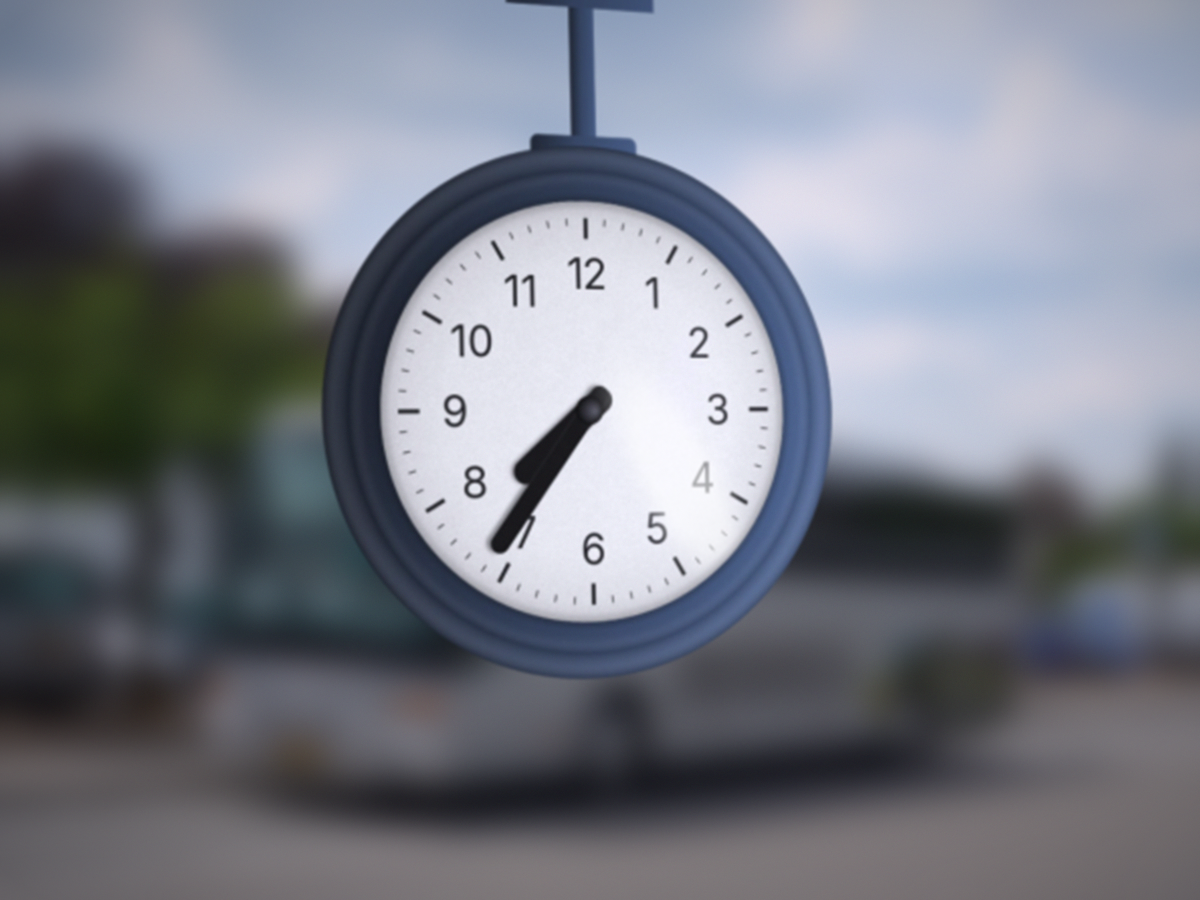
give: {"hour": 7, "minute": 36}
